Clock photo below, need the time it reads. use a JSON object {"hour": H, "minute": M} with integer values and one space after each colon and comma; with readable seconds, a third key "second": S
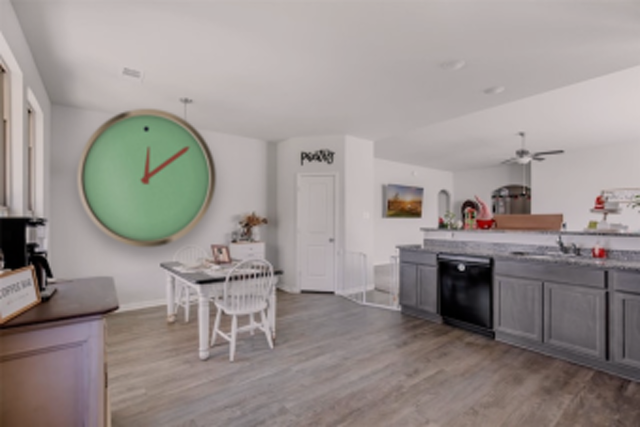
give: {"hour": 12, "minute": 9}
